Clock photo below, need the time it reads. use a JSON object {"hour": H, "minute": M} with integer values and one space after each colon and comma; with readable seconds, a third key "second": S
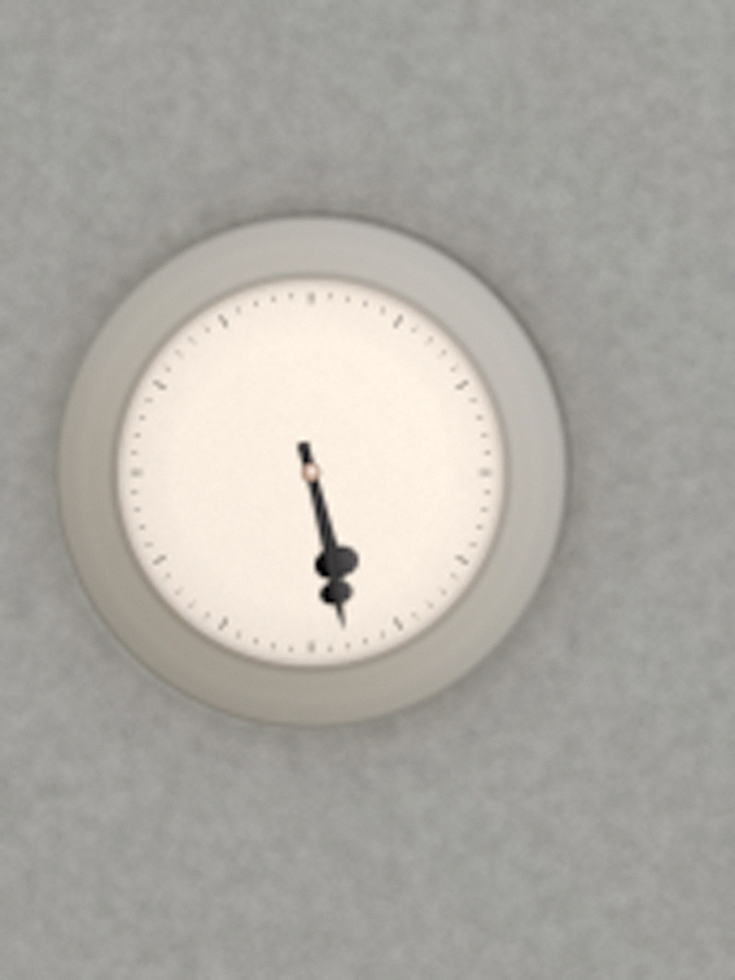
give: {"hour": 5, "minute": 28}
